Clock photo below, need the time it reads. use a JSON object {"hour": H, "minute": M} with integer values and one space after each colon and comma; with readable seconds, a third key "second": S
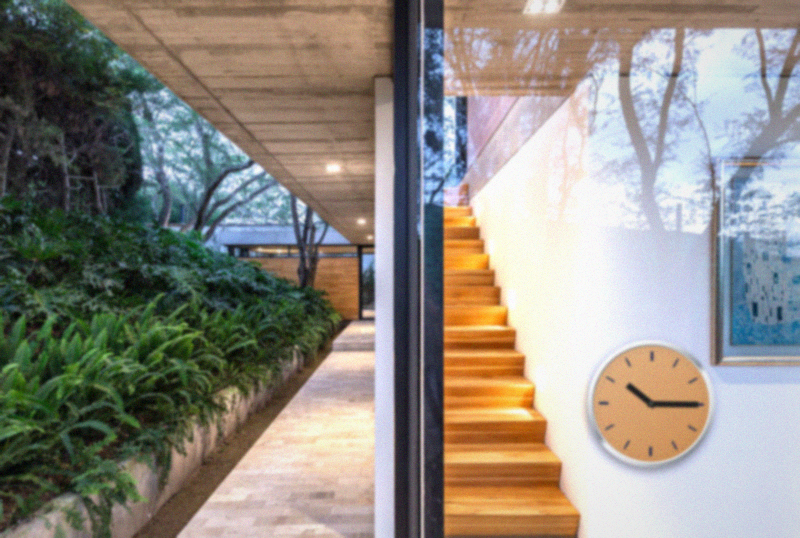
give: {"hour": 10, "minute": 15}
